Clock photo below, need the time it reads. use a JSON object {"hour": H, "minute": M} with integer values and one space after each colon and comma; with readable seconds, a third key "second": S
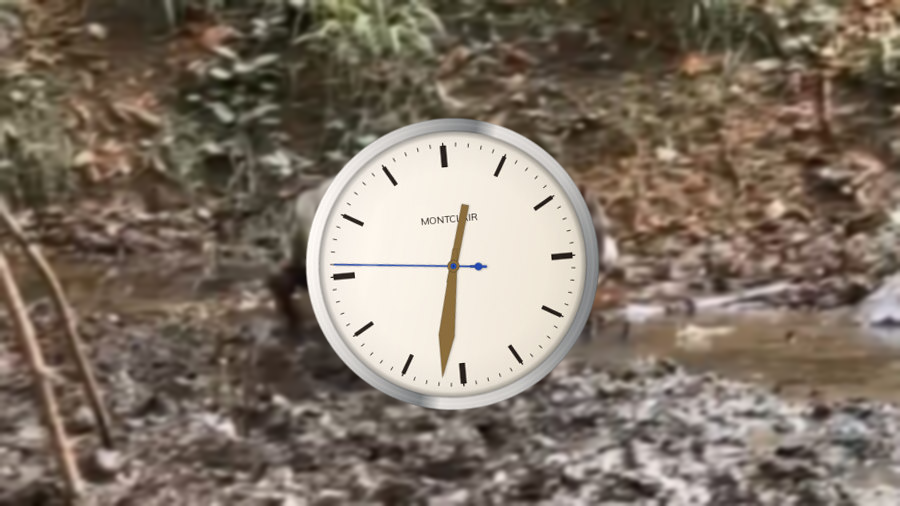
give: {"hour": 12, "minute": 31, "second": 46}
